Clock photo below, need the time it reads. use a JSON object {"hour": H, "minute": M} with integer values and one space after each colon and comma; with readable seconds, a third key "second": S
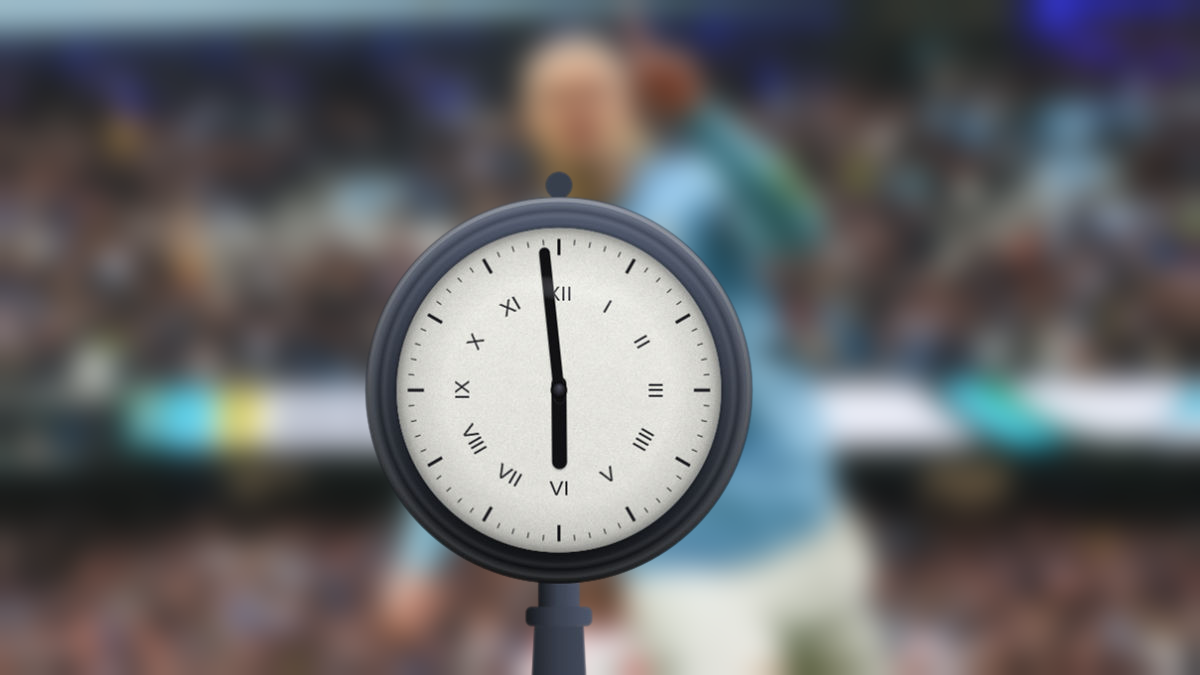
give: {"hour": 5, "minute": 59}
